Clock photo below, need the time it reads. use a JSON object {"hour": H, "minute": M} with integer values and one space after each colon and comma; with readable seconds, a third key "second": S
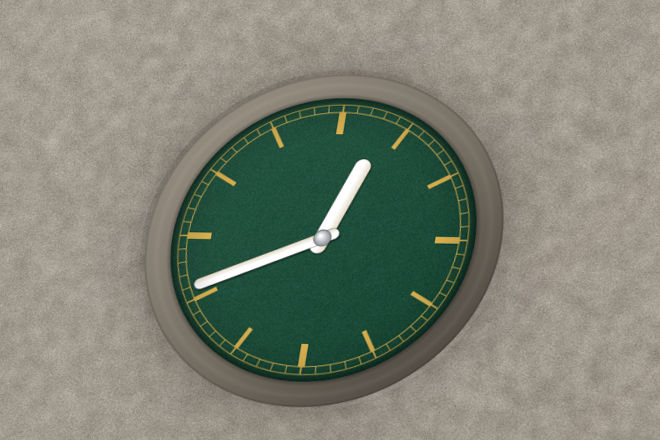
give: {"hour": 12, "minute": 41}
